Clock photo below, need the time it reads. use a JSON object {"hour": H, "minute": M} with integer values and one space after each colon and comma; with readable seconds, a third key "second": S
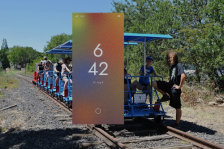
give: {"hour": 6, "minute": 42}
